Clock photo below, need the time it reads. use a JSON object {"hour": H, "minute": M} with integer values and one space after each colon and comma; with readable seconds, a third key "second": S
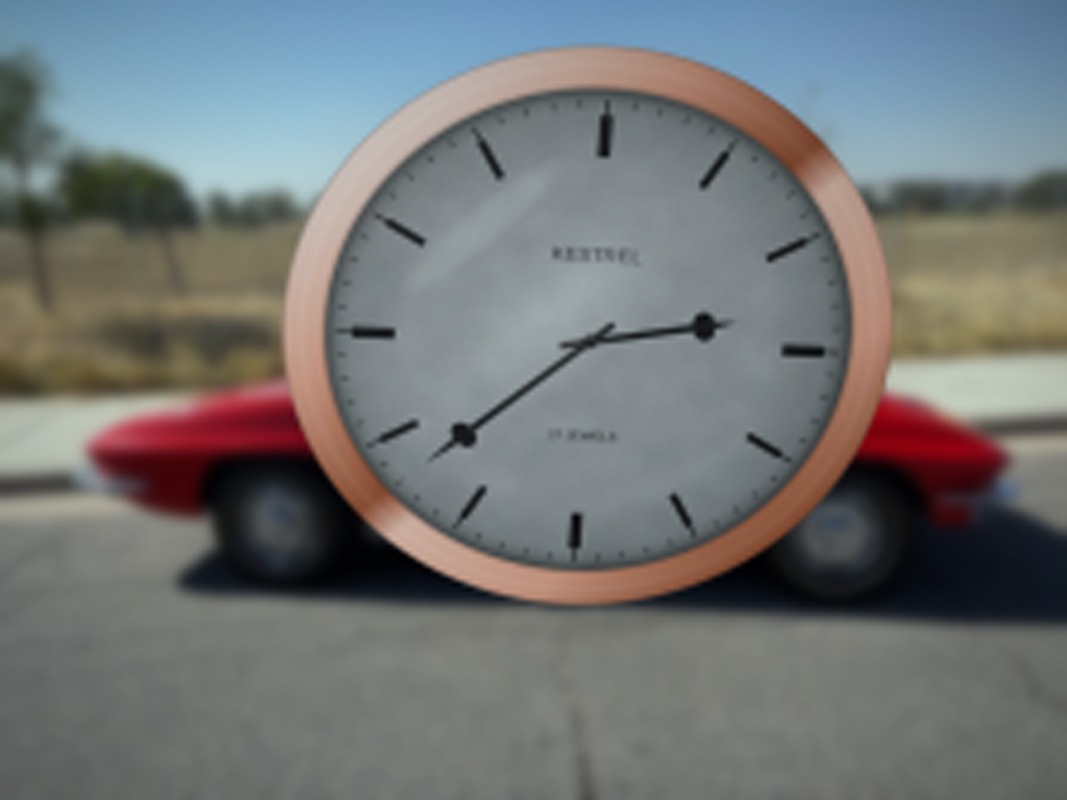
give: {"hour": 2, "minute": 38}
